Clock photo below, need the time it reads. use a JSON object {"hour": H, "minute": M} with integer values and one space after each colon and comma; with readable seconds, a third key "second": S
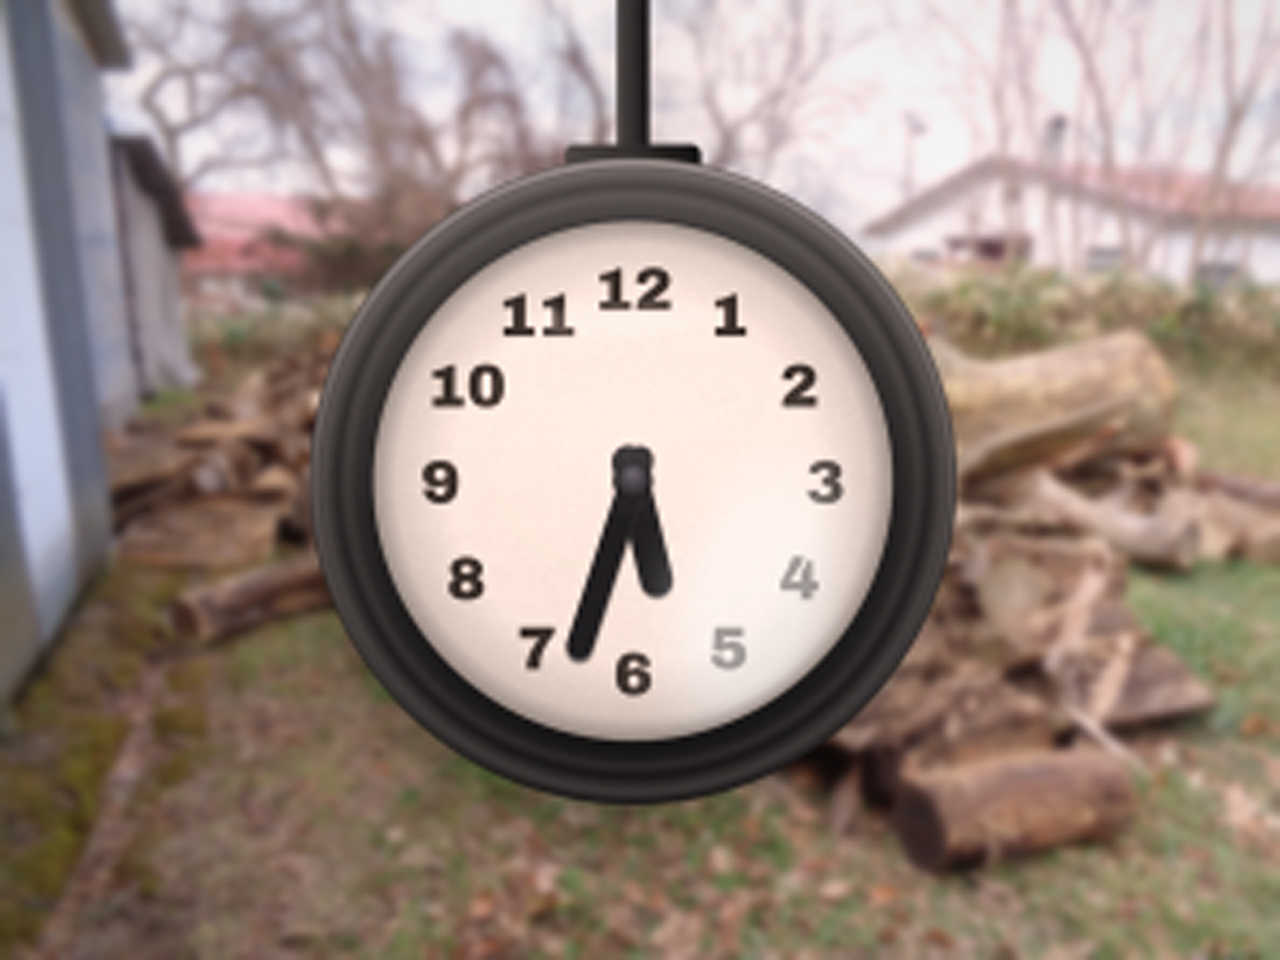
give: {"hour": 5, "minute": 33}
